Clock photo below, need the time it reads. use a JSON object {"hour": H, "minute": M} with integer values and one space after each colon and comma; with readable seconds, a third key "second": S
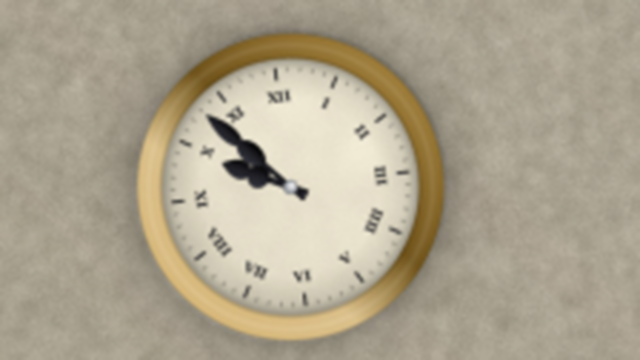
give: {"hour": 9, "minute": 53}
